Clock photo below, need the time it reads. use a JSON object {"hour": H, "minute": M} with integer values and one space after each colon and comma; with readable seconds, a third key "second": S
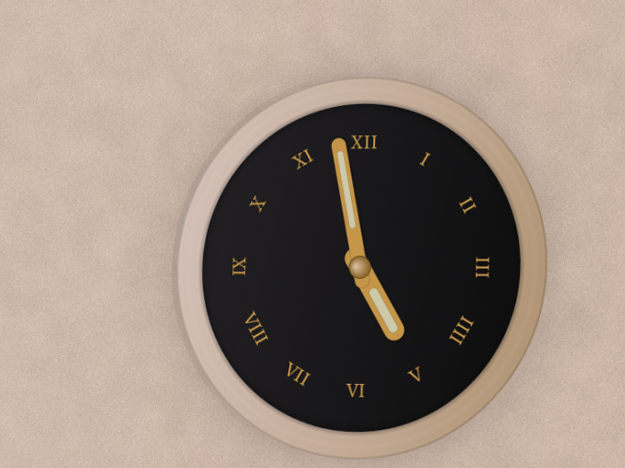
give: {"hour": 4, "minute": 58}
